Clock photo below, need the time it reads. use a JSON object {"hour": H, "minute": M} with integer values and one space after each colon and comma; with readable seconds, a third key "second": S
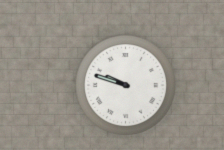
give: {"hour": 9, "minute": 48}
